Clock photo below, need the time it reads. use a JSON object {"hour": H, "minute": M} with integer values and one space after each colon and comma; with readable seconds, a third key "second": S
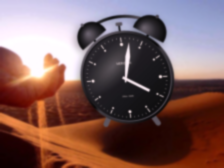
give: {"hour": 4, "minute": 2}
